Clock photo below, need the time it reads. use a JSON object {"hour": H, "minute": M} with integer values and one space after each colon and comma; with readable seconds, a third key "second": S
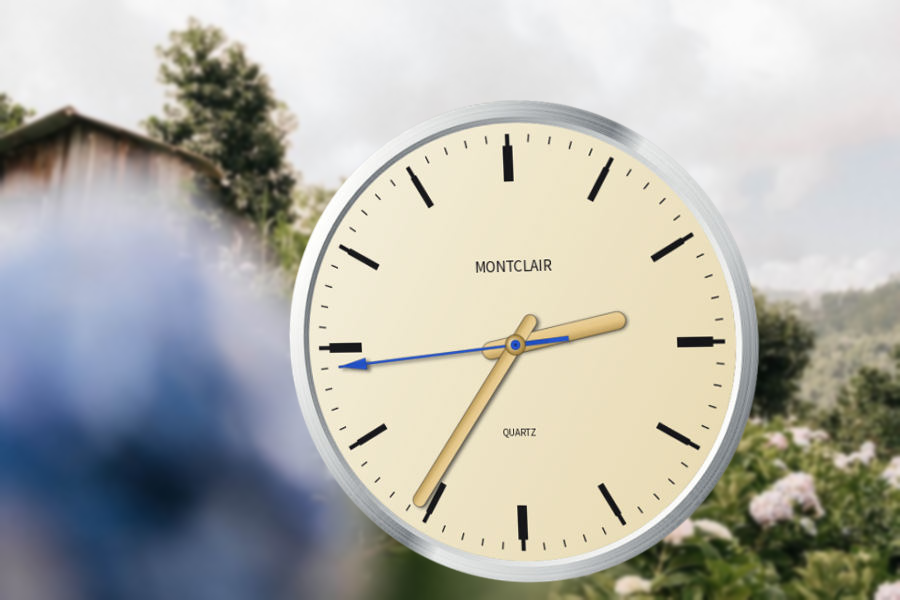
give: {"hour": 2, "minute": 35, "second": 44}
